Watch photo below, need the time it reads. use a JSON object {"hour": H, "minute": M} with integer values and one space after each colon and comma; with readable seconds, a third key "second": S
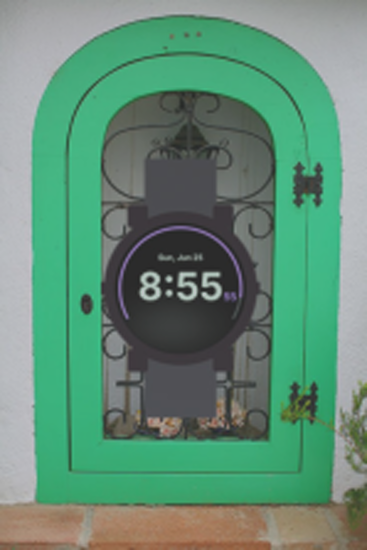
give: {"hour": 8, "minute": 55}
